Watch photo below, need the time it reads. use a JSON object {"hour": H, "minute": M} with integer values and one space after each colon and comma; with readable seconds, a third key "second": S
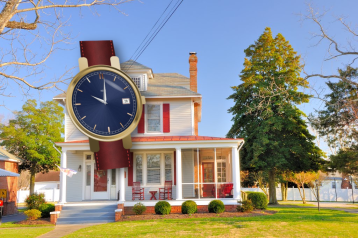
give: {"hour": 10, "minute": 1}
